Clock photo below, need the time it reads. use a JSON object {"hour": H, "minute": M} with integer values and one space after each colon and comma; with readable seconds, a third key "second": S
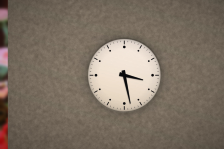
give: {"hour": 3, "minute": 28}
